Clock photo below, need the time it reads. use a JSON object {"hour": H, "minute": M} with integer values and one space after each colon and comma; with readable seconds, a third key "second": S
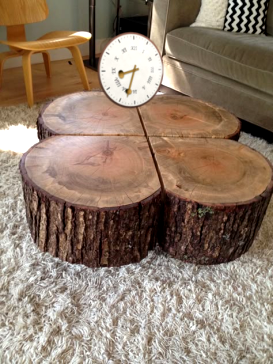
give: {"hour": 8, "minute": 33}
